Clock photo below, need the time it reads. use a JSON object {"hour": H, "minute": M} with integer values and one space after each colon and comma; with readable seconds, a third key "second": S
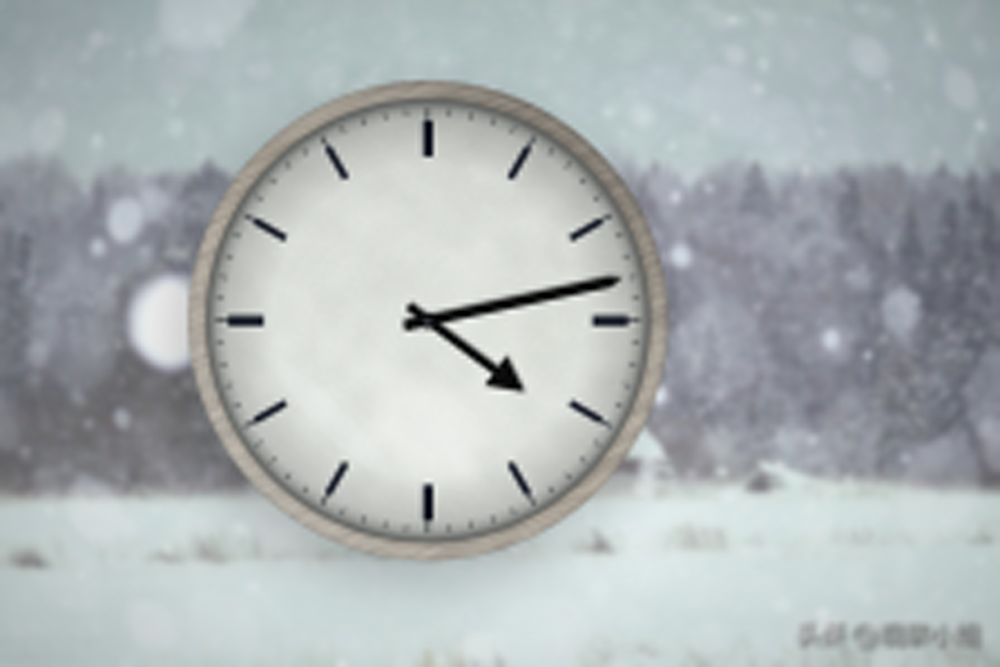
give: {"hour": 4, "minute": 13}
